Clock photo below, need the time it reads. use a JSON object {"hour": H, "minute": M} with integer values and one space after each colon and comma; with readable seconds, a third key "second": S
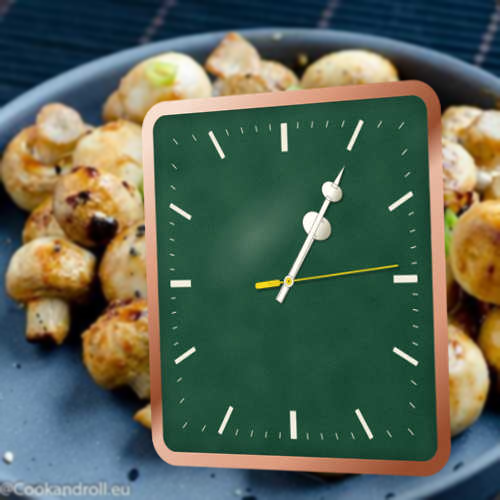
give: {"hour": 1, "minute": 5, "second": 14}
